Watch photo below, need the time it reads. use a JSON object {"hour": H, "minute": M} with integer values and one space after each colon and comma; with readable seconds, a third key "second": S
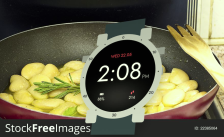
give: {"hour": 2, "minute": 8}
